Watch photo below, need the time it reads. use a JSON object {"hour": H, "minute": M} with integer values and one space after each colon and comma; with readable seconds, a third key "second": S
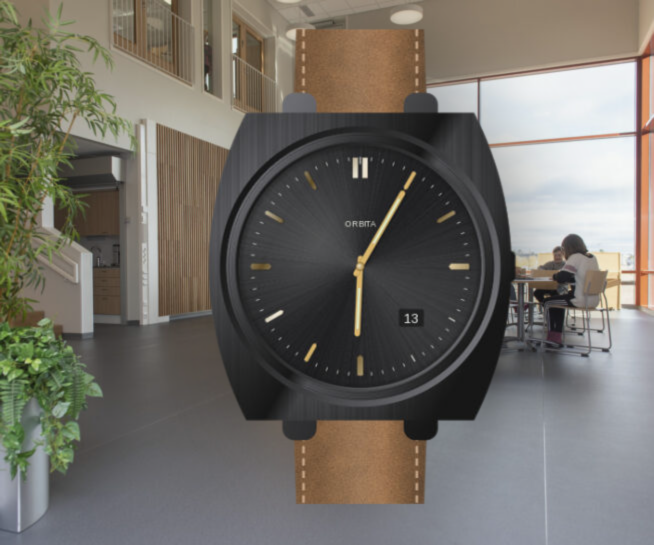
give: {"hour": 6, "minute": 5}
